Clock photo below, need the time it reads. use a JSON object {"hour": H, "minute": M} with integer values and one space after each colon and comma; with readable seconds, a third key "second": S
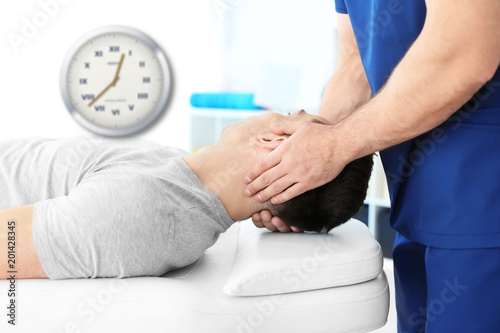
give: {"hour": 12, "minute": 38}
